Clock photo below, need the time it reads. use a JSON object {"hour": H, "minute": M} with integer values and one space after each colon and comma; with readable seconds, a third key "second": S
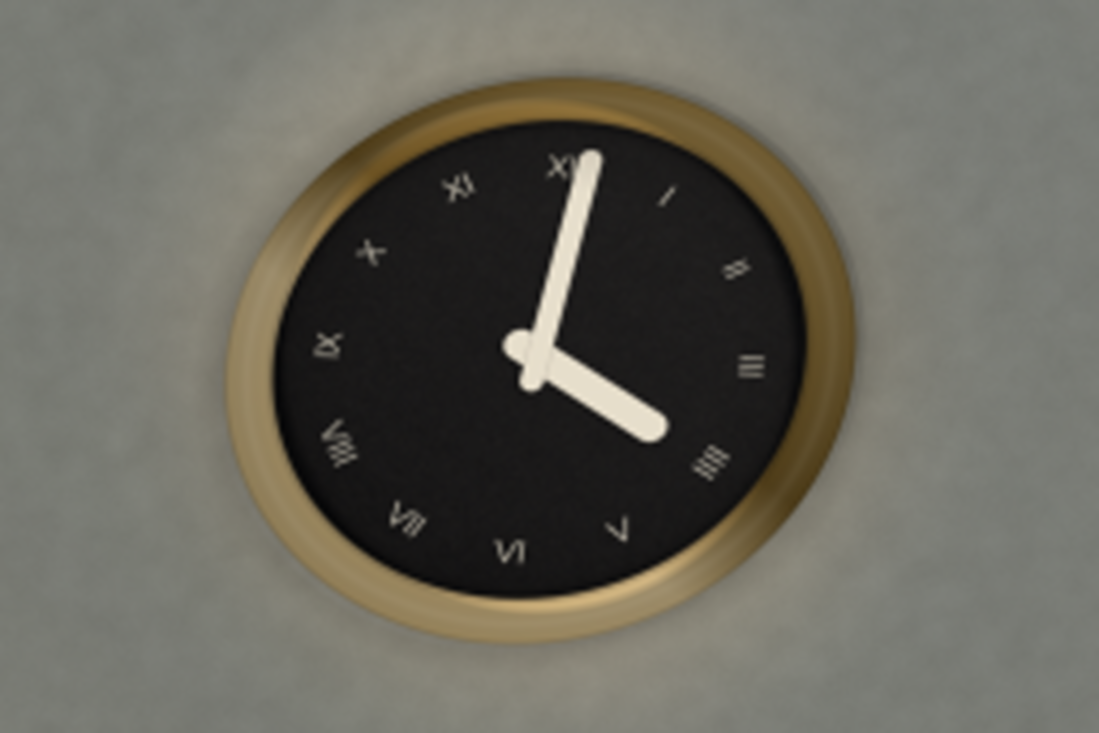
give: {"hour": 4, "minute": 1}
